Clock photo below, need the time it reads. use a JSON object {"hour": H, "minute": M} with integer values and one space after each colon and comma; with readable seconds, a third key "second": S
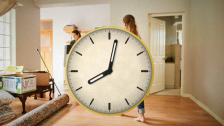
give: {"hour": 8, "minute": 2}
